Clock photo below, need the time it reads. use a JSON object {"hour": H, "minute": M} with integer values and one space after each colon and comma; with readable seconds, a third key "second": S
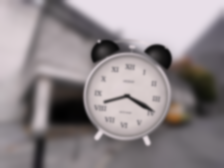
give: {"hour": 8, "minute": 19}
